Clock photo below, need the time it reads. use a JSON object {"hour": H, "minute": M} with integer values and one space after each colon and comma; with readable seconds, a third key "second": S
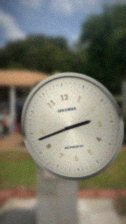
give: {"hour": 2, "minute": 43}
